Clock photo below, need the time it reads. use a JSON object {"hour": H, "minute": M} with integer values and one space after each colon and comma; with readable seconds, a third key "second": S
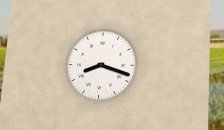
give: {"hour": 8, "minute": 18}
